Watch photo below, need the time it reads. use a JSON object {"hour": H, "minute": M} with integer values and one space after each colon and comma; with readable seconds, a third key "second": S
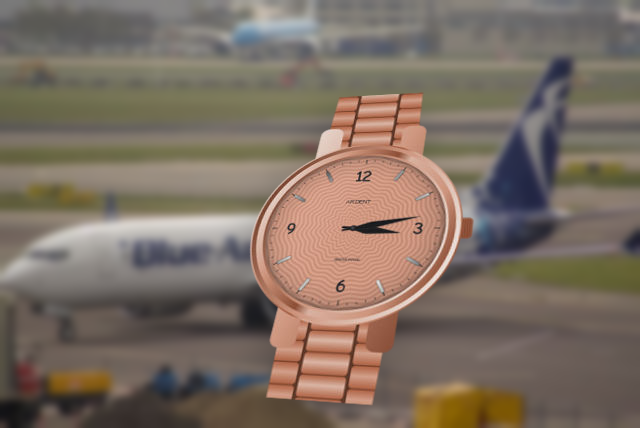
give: {"hour": 3, "minute": 13}
